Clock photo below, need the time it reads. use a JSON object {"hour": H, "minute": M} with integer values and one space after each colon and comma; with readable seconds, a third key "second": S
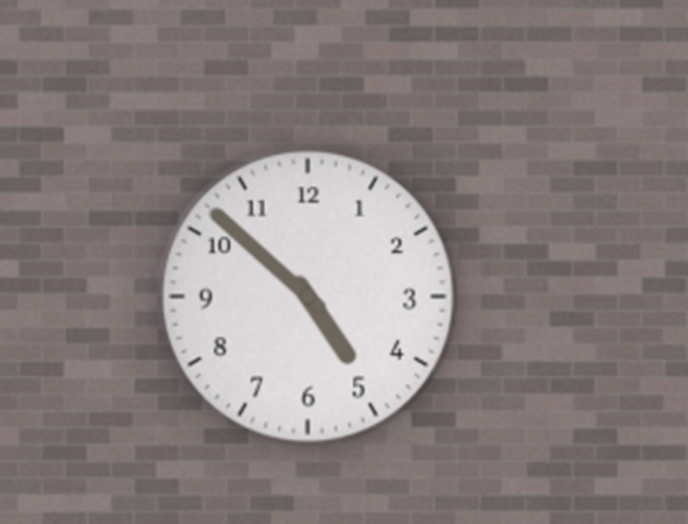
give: {"hour": 4, "minute": 52}
